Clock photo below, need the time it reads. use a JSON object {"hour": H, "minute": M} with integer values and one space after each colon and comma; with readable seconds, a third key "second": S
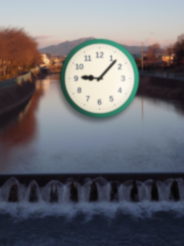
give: {"hour": 9, "minute": 7}
